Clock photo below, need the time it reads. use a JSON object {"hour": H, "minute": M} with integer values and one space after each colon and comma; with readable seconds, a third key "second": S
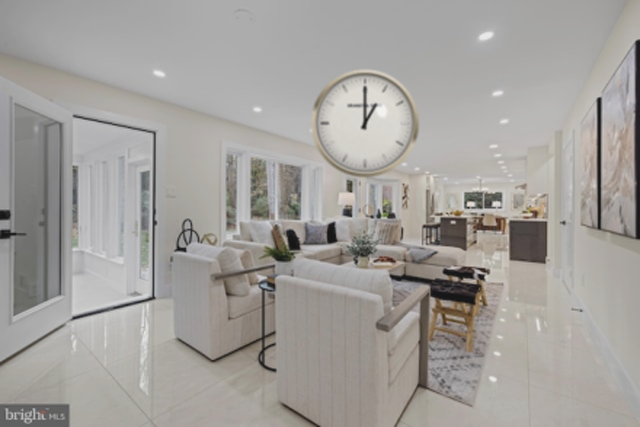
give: {"hour": 1, "minute": 0}
